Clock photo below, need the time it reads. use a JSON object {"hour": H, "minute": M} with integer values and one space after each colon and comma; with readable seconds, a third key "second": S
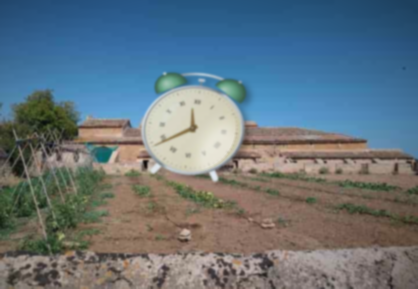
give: {"hour": 11, "minute": 39}
